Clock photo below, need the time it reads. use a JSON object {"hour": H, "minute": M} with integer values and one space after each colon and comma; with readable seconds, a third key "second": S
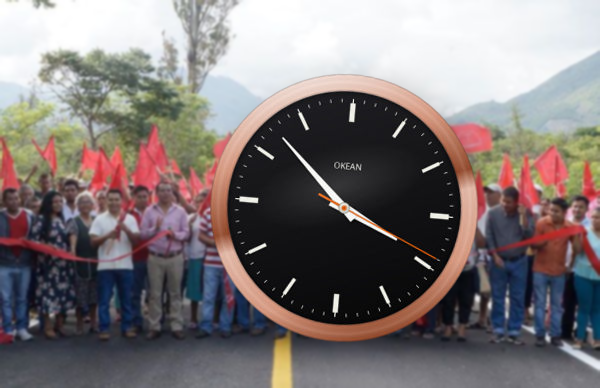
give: {"hour": 3, "minute": 52, "second": 19}
